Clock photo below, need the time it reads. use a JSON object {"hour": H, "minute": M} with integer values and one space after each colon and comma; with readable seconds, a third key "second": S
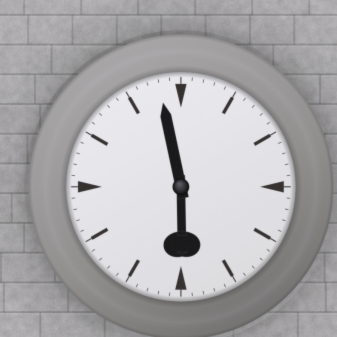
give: {"hour": 5, "minute": 58}
